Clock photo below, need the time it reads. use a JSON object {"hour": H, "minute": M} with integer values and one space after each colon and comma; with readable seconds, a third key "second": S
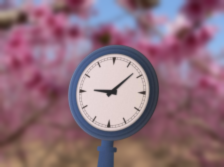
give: {"hour": 9, "minute": 8}
